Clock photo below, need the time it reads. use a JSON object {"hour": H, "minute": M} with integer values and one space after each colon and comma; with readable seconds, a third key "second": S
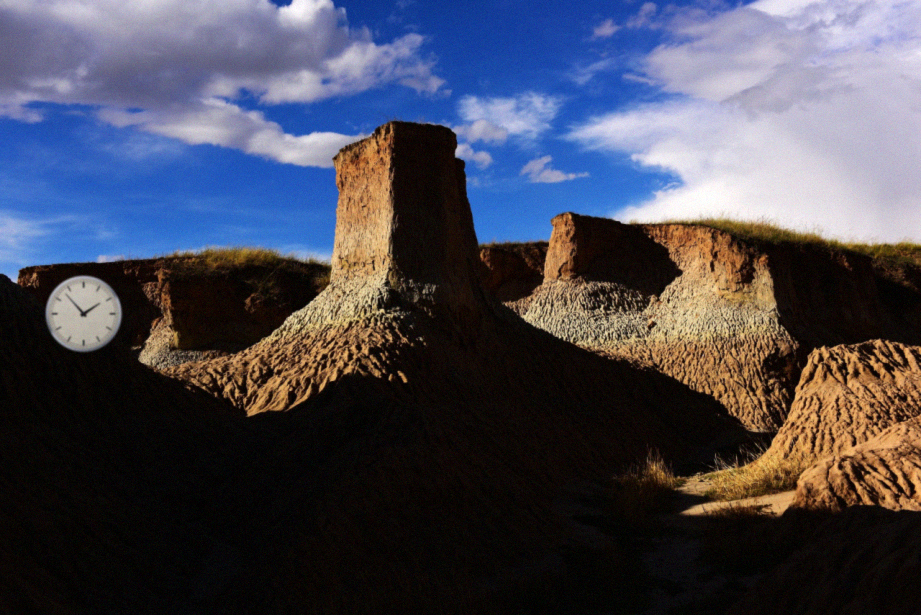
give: {"hour": 1, "minute": 53}
